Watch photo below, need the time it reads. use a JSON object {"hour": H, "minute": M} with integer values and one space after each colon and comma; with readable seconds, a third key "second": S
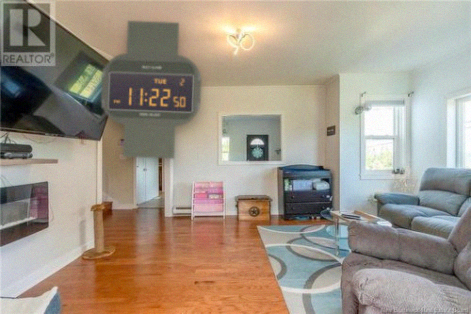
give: {"hour": 11, "minute": 22, "second": 50}
